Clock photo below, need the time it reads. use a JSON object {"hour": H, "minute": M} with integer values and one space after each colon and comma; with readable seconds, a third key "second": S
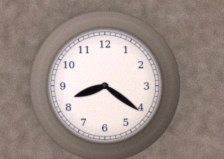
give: {"hour": 8, "minute": 21}
